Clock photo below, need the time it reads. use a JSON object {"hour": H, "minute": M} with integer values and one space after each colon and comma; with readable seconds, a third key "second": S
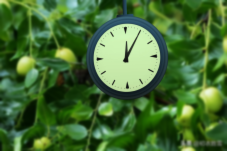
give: {"hour": 12, "minute": 5}
